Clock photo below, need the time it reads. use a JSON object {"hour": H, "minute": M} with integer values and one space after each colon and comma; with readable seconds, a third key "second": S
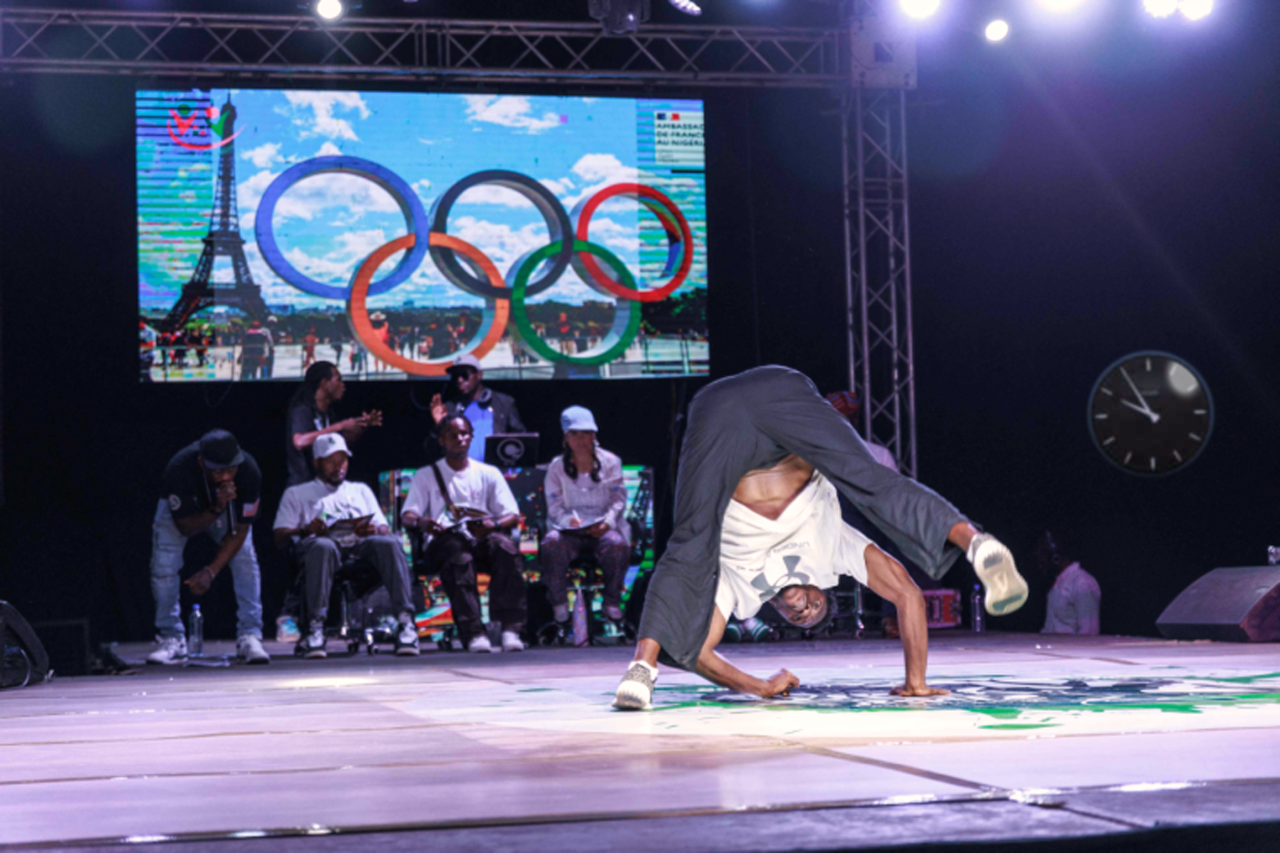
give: {"hour": 9, "minute": 55}
